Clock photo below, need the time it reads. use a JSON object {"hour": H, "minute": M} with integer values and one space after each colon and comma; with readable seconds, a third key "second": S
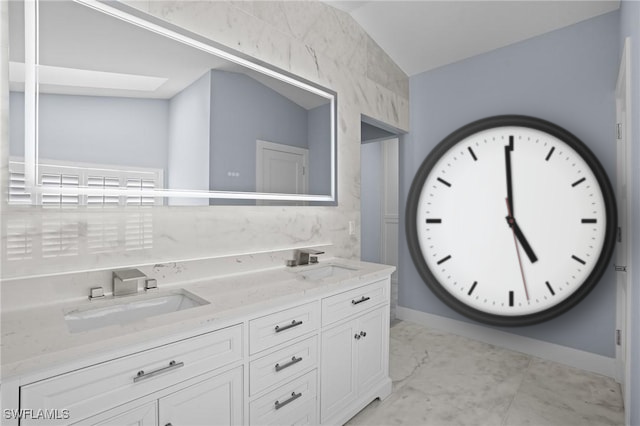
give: {"hour": 4, "minute": 59, "second": 28}
